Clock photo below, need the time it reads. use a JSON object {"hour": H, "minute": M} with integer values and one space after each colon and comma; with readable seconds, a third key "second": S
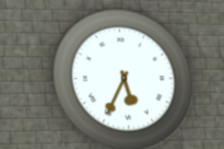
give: {"hour": 5, "minute": 35}
